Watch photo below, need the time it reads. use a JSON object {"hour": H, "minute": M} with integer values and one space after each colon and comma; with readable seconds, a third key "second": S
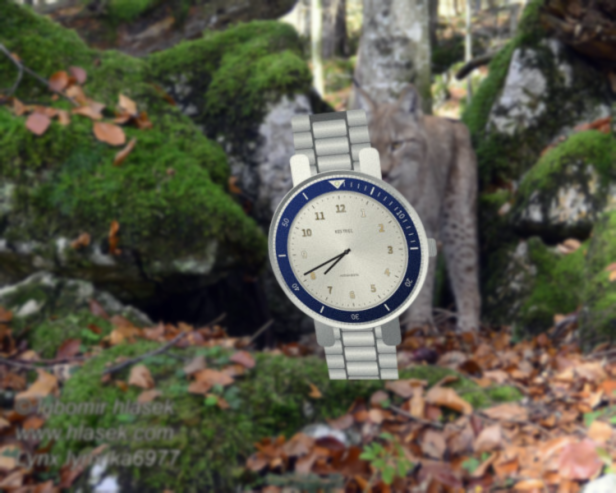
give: {"hour": 7, "minute": 41}
